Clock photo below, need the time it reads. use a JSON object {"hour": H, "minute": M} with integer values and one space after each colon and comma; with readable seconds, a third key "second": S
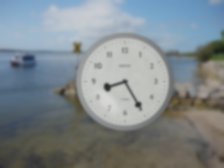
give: {"hour": 8, "minute": 25}
